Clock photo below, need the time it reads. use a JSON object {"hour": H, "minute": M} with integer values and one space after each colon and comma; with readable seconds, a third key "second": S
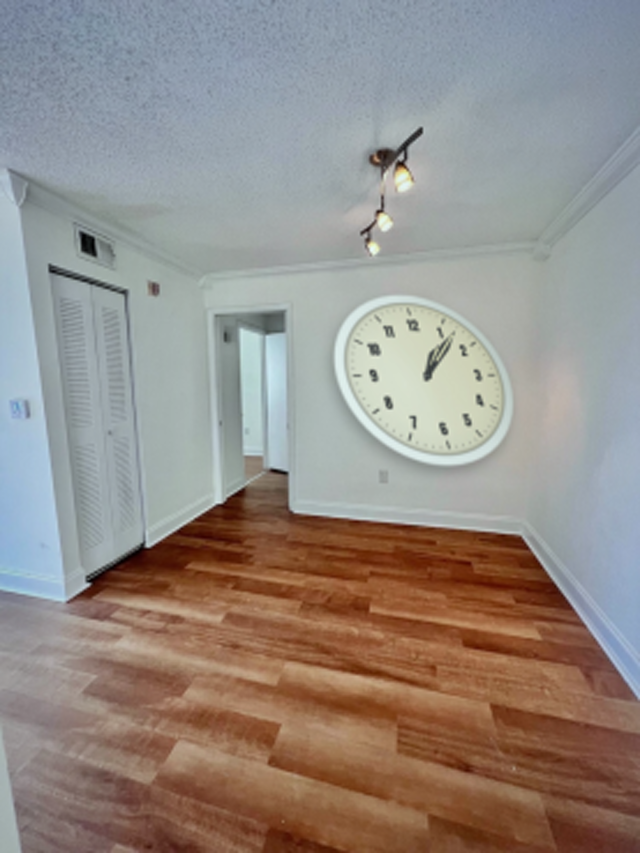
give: {"hour": 1, "minute": 7}
